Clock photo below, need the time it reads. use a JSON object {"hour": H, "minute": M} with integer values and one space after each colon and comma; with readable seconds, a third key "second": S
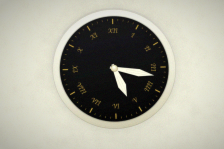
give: {"hour": 5, "minute": 17}
